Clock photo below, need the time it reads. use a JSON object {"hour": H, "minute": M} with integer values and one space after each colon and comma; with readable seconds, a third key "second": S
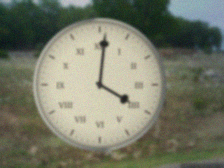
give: {"hour": 4, "minute": 1}
